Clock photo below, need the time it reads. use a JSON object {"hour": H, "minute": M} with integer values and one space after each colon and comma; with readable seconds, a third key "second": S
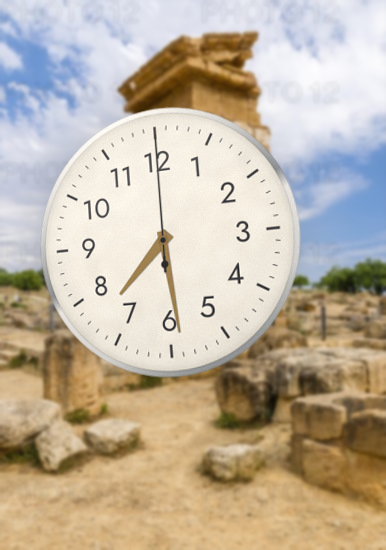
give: {"hour": 7, "minute": 29, "second": 0}
